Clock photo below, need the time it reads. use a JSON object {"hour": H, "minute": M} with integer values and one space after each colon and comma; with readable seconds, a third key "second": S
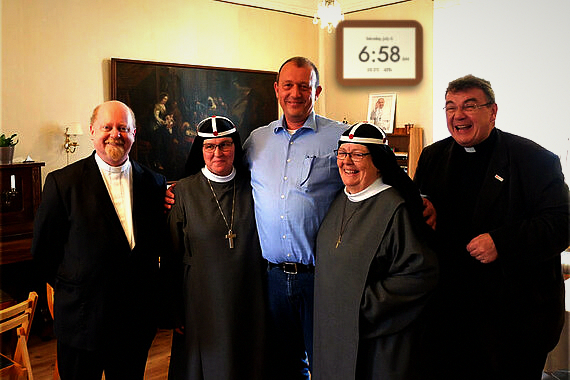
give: {"hour": 6, "minute": 58}
